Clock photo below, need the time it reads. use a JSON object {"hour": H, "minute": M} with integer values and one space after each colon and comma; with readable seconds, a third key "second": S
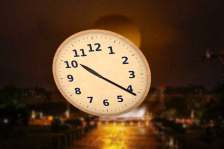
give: {"hour": 10, "minute": 21}
